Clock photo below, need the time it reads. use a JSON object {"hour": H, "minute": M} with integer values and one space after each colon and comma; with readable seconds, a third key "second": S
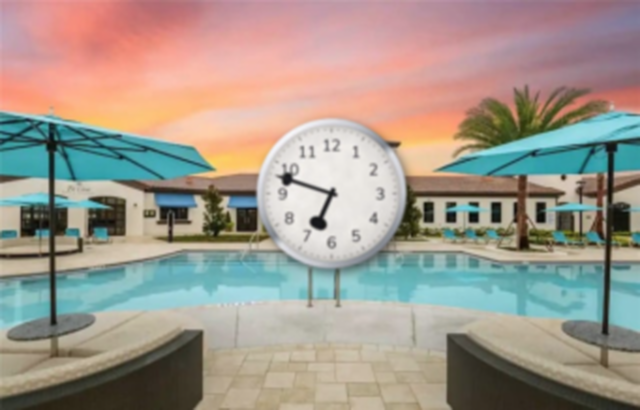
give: {"hour": 6, "minute": 48}
